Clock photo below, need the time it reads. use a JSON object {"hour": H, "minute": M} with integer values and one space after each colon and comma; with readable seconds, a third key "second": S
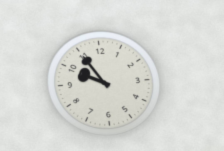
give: {"hour": 9, "minute": 55}
